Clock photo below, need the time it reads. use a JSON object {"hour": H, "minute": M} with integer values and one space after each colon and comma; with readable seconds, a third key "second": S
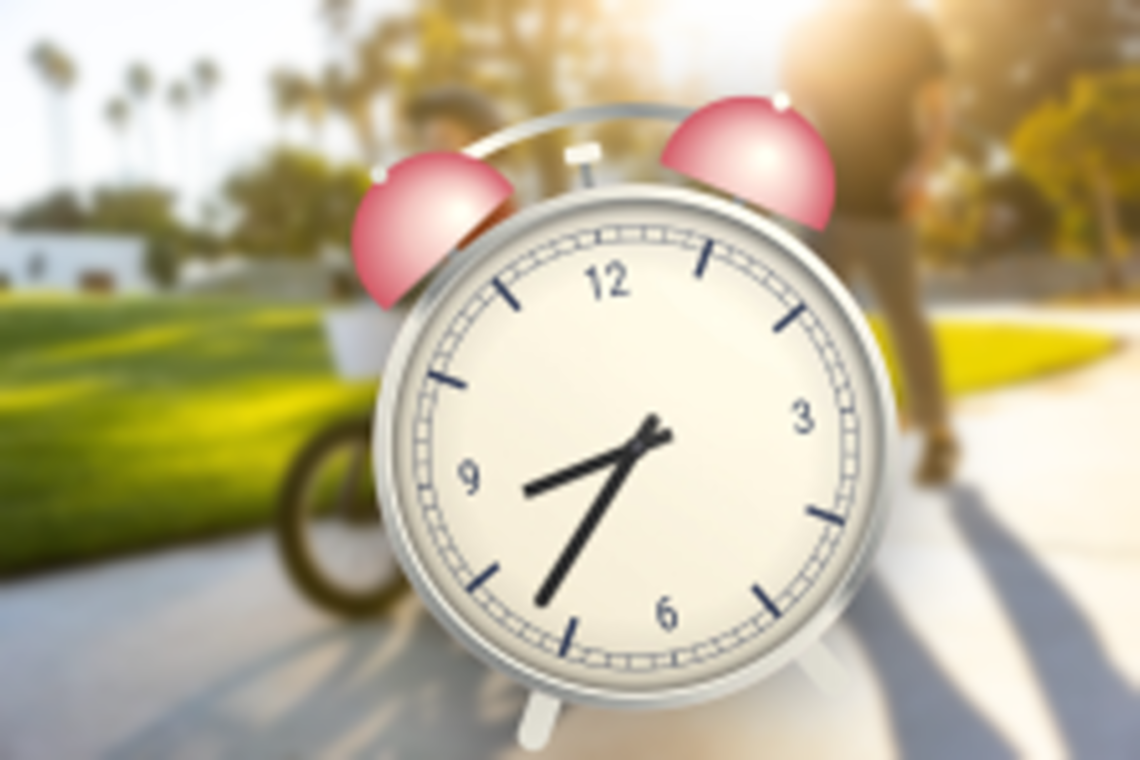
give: {"hour": 8, "minute": 37}
